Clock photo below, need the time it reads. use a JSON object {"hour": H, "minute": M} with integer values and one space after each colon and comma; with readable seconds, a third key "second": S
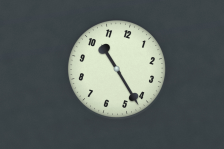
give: {"hour": 10, "minute": 22}
